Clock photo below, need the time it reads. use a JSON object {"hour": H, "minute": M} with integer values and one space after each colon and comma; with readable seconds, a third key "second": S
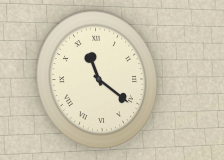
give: {"hour": 11, "minute": 21}
